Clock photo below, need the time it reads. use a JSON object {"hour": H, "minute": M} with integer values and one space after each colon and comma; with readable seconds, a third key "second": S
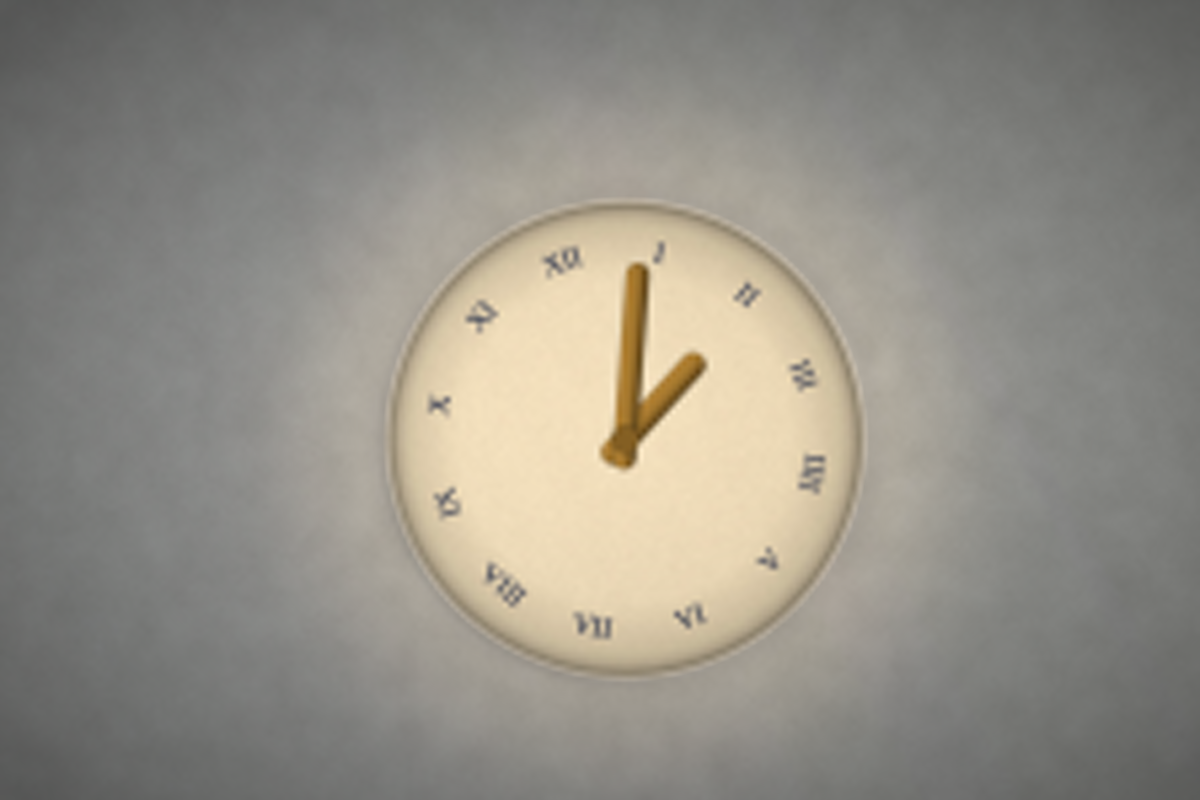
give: {"hour": 2, "minute": 4}
